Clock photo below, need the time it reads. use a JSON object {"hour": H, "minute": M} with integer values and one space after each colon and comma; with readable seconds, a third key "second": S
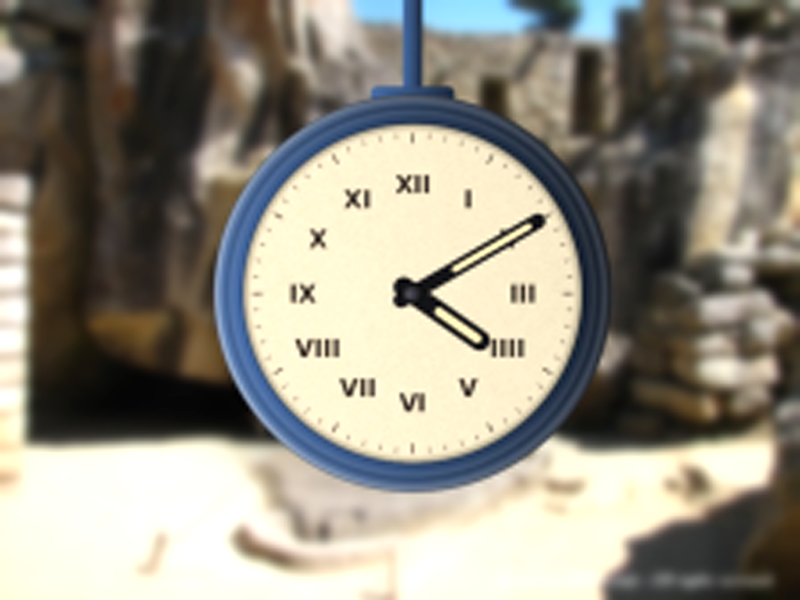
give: {"hour": 4, "minute": 10}
